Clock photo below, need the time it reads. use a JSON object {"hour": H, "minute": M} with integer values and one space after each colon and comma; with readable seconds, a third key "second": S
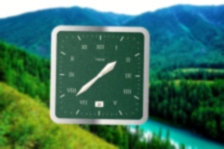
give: {"hour": 1, "minute": 38}
